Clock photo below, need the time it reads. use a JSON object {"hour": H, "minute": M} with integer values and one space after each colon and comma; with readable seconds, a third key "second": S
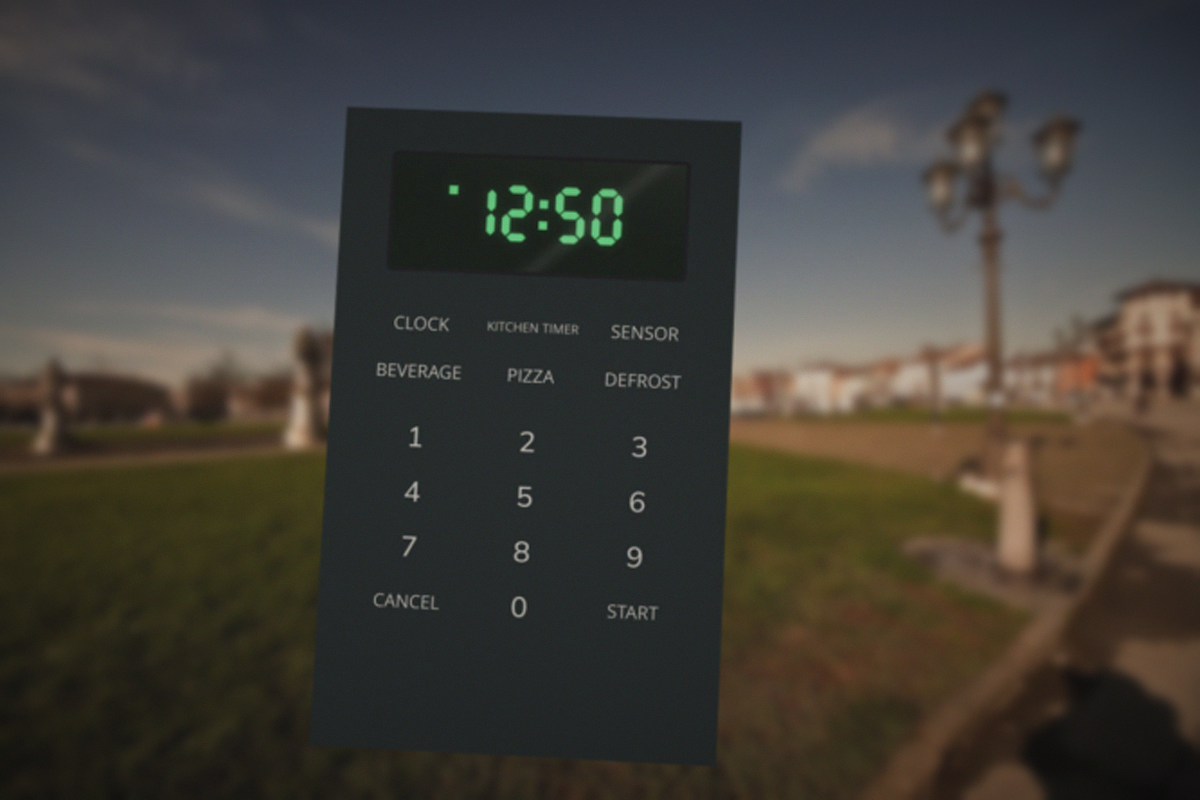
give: {"hour": 12, "minute": 50}
